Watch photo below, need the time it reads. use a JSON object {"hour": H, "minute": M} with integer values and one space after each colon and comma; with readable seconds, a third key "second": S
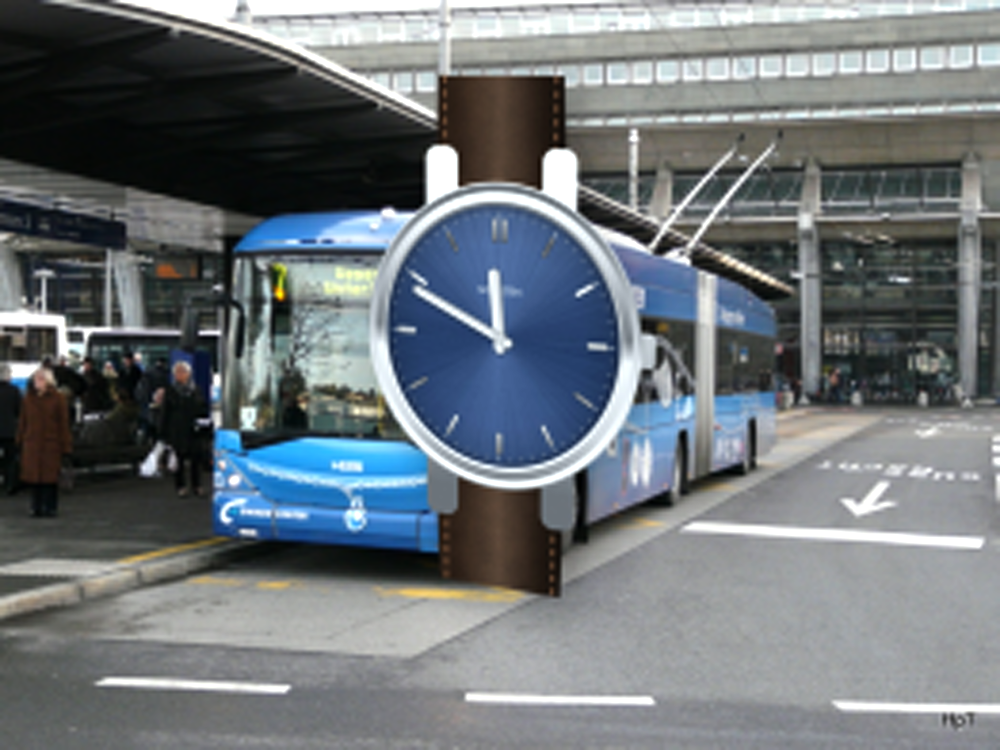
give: {"hour": 11, "minute": 49}
